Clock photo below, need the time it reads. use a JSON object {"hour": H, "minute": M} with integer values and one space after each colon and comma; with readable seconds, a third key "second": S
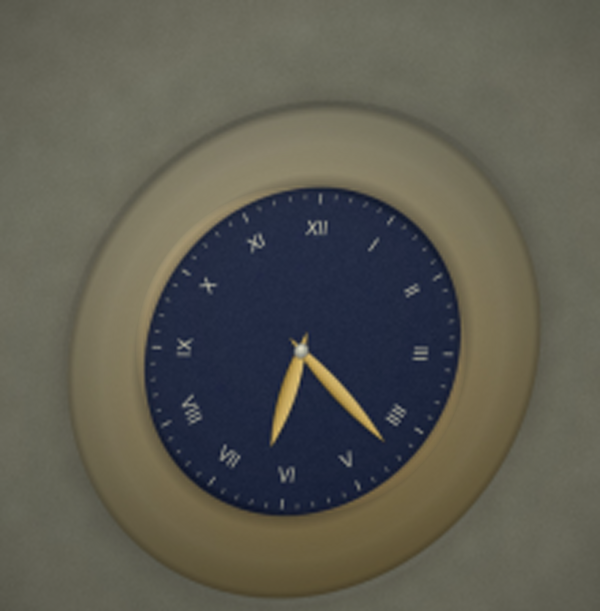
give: {"hour": 6, "minute": 22}
